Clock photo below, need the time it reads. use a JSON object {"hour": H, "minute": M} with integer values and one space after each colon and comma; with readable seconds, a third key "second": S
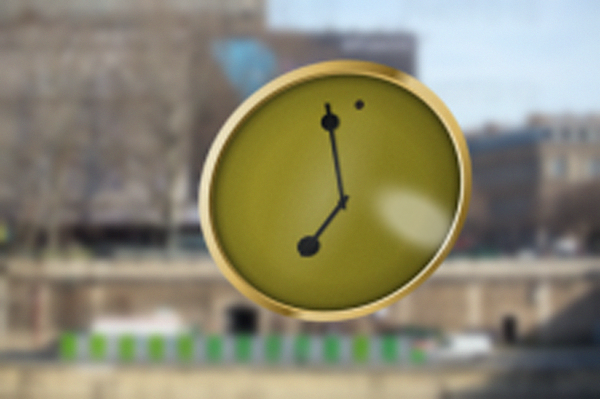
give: {"hour": 6, "minute": 57}
